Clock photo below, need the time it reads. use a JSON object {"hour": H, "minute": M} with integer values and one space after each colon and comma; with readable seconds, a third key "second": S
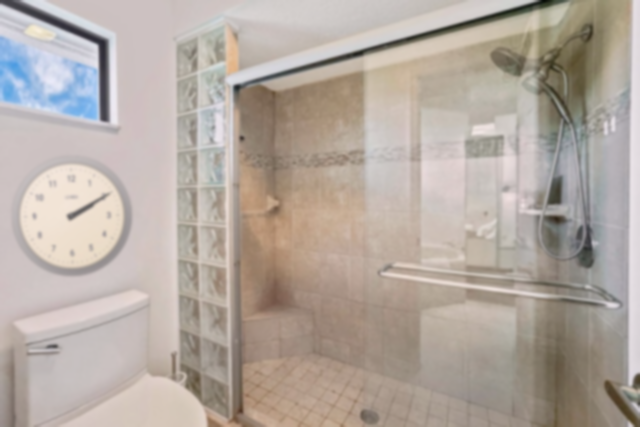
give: {"hour": 2, "minute": 10}
